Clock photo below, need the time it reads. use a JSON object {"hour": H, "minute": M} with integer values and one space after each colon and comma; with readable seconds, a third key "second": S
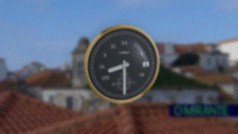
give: {"hour": 8, "minute": 30}
